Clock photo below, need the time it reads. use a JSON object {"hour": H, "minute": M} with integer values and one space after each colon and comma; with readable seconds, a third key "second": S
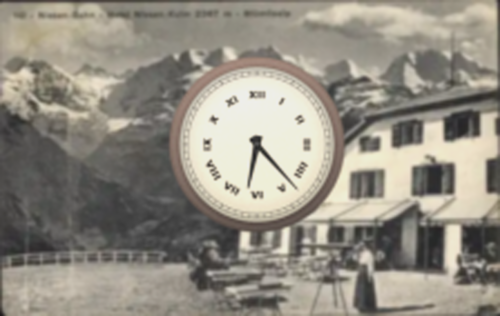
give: {"hour": 6, "minute": 23}
